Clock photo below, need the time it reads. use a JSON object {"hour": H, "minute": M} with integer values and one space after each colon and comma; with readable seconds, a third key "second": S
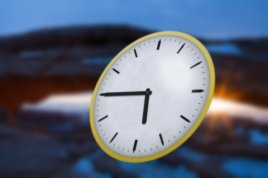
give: {"hour": 5, "minute": 45}
